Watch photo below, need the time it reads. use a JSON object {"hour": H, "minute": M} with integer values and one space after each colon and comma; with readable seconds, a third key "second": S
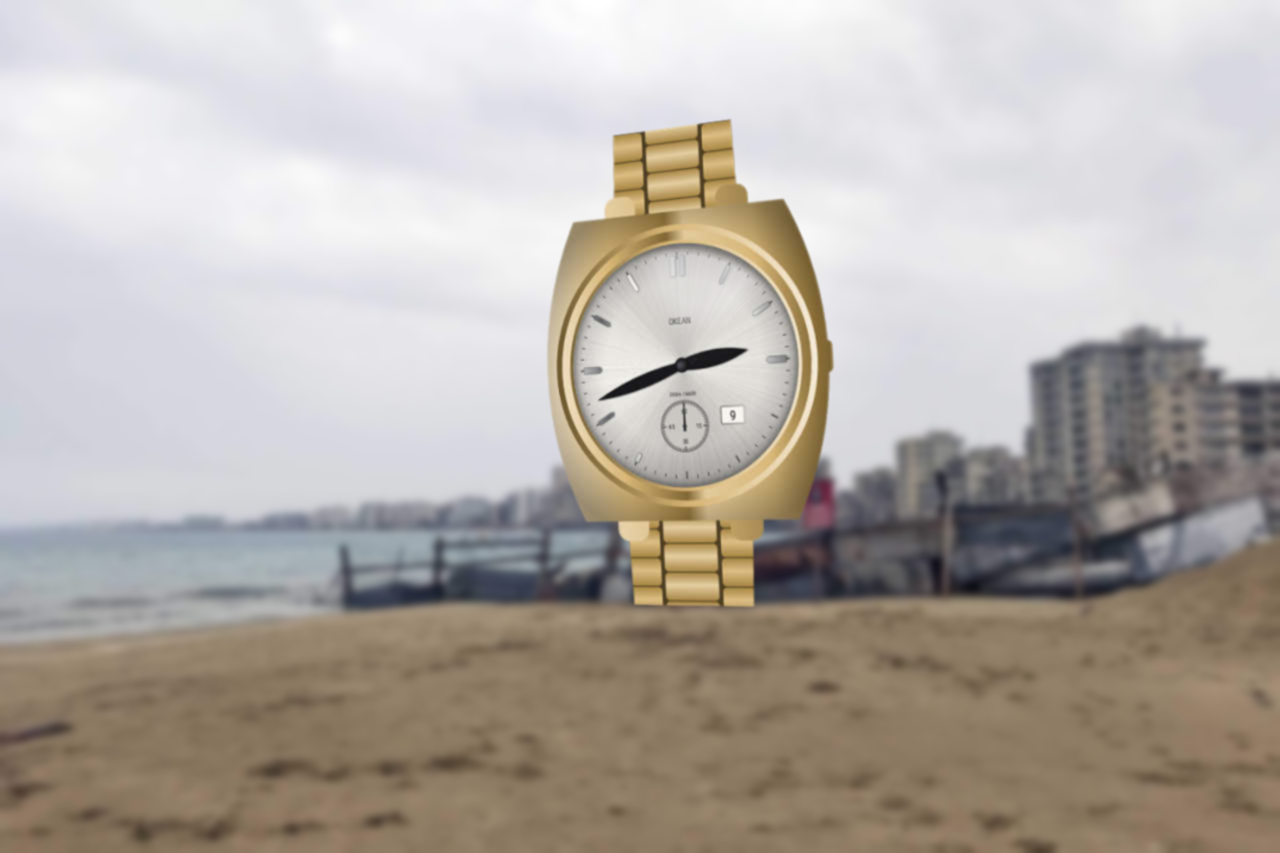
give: {"hour": 2, "minute": 42}
